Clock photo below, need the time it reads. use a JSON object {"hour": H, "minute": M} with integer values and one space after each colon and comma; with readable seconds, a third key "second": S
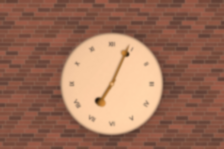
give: {"hour": 7, "minute": 4}
